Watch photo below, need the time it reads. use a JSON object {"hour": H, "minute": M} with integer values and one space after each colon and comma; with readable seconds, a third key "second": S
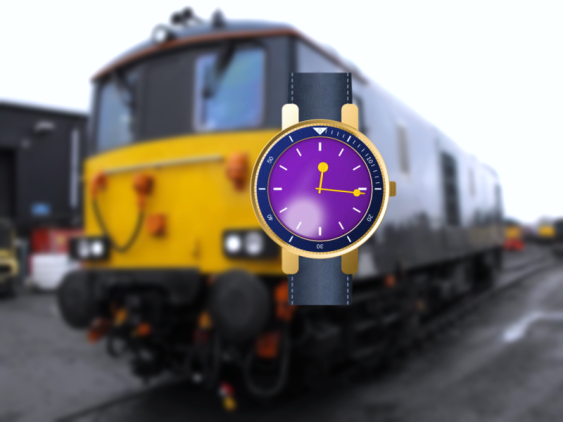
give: {"hour": 12, "minute": 16}
